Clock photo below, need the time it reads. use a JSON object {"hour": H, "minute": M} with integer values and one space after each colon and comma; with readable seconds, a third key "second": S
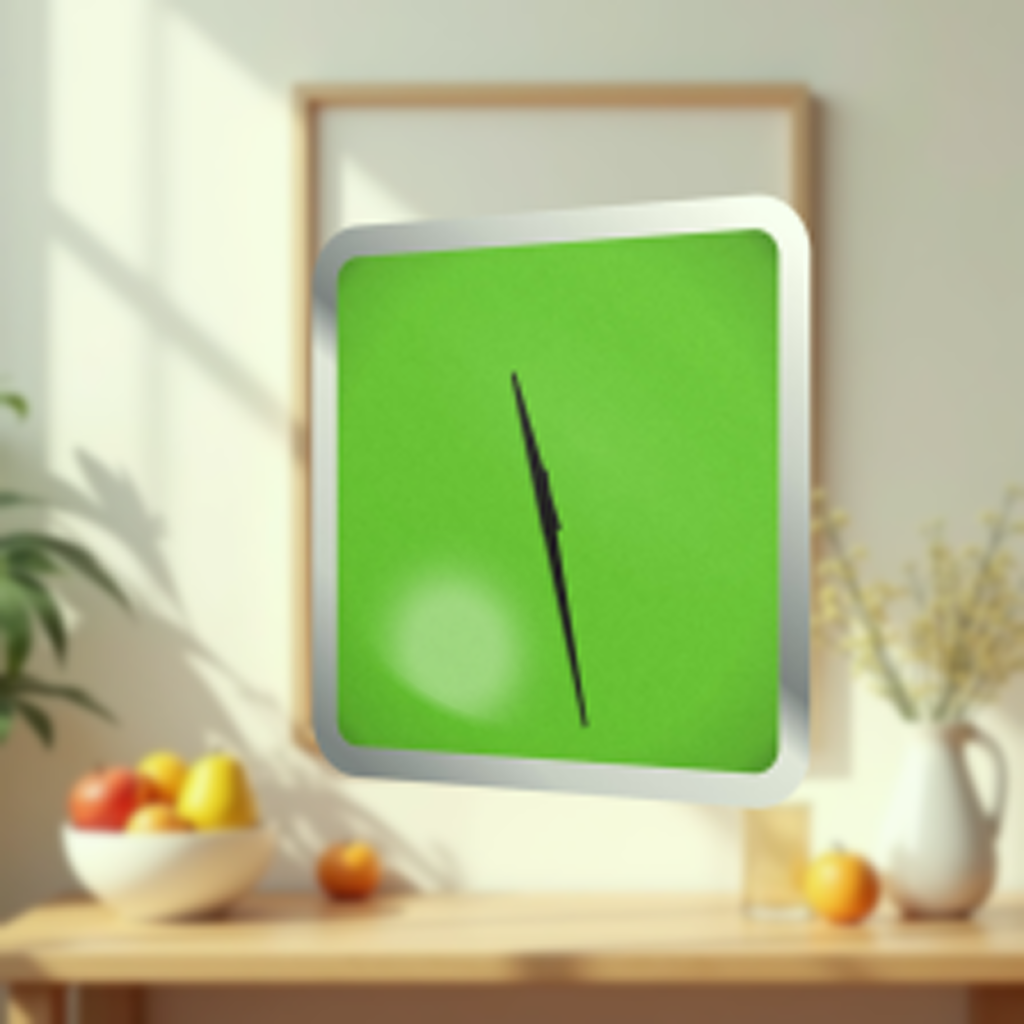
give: {"hour": 11, "minute": 28}
